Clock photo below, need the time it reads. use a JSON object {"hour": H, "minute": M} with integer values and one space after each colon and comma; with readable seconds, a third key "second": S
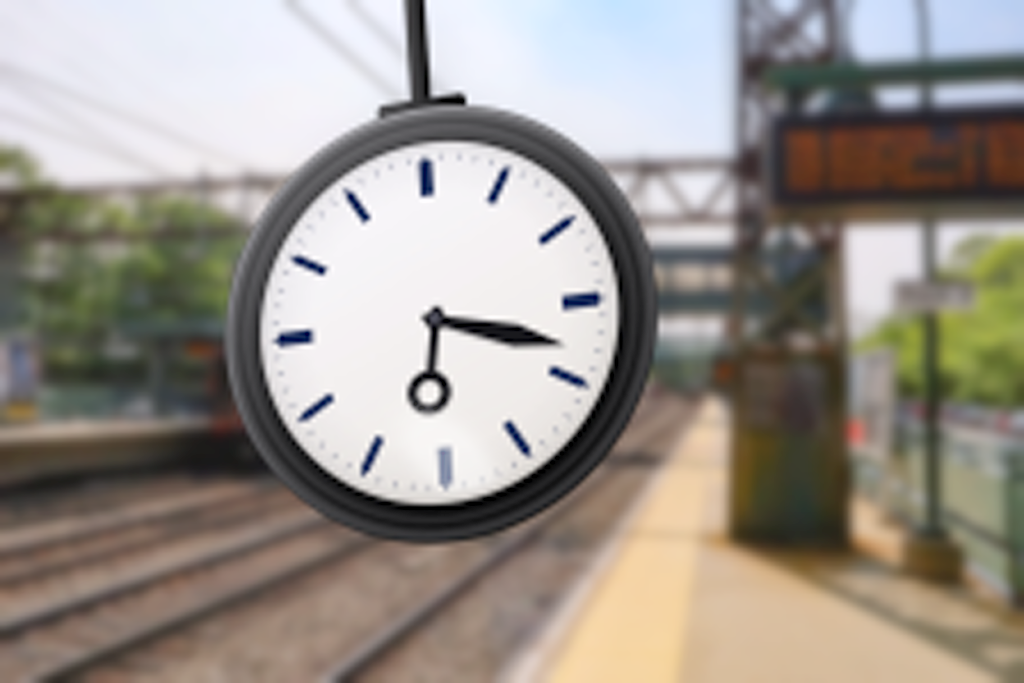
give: {"hour": 6, "minute": 18}
